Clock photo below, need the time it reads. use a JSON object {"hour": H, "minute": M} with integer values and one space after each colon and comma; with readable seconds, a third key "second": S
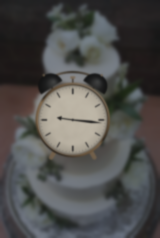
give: {"hour": 9, "minute": 16}
